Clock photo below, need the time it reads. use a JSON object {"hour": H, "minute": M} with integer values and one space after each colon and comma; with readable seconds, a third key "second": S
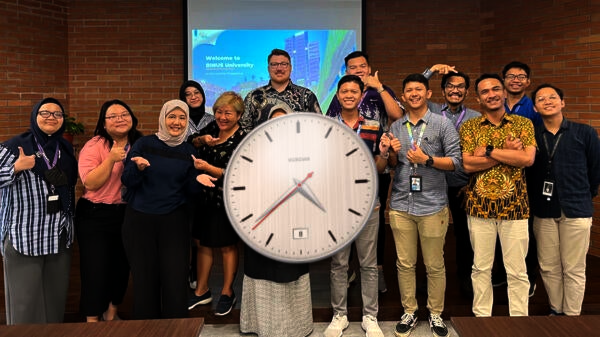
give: {"hour": 4, "minute": 38, "second": 38}
